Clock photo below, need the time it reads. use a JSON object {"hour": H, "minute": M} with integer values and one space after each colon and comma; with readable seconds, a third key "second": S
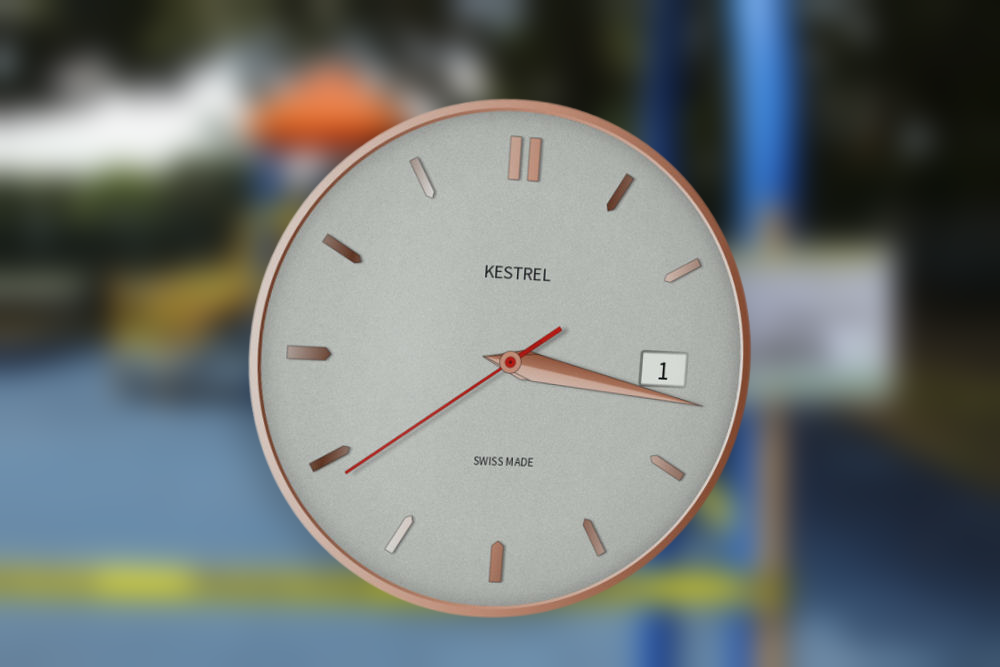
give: {"hour": 3, "minute": 16, "second": 39}
